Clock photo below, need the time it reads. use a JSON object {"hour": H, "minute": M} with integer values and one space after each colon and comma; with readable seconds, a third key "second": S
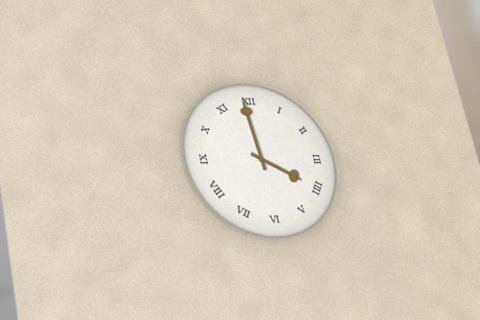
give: {"hour": 3, "minute": 59}
